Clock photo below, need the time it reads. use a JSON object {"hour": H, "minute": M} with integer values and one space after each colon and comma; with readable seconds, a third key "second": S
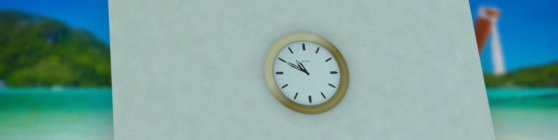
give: {"hour": 10, "minute": 50}
